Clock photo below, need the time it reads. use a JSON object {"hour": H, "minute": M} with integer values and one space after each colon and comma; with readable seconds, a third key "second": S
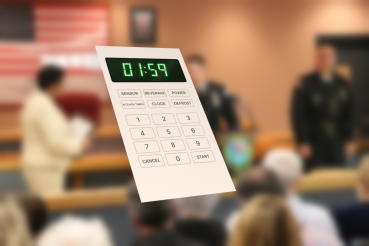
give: {"hour": 1, "minute": 59}
